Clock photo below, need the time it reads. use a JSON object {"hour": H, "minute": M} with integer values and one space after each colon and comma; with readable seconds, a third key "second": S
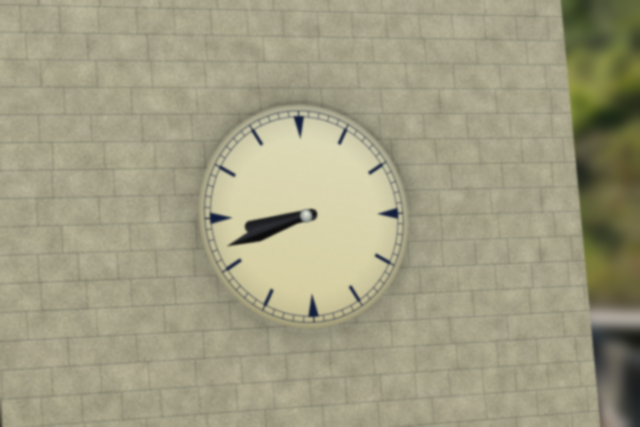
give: {"hour": 8, "minute": 42}
